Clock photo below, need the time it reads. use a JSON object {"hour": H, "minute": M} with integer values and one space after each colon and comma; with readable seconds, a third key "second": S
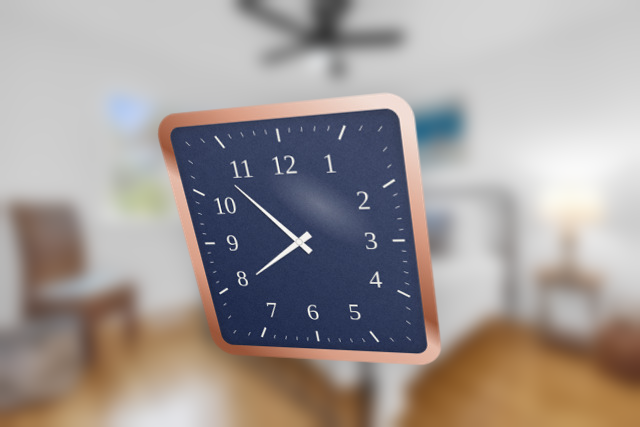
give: {"hour": 7, "minute": 53}
